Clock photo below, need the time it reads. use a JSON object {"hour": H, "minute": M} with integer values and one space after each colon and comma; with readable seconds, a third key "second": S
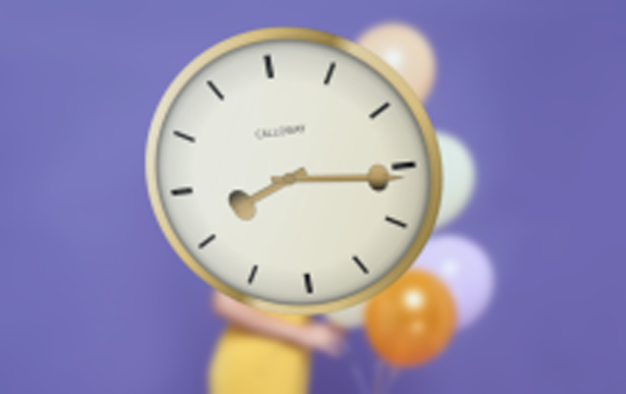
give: {"hour": 8, "minute": 16}
